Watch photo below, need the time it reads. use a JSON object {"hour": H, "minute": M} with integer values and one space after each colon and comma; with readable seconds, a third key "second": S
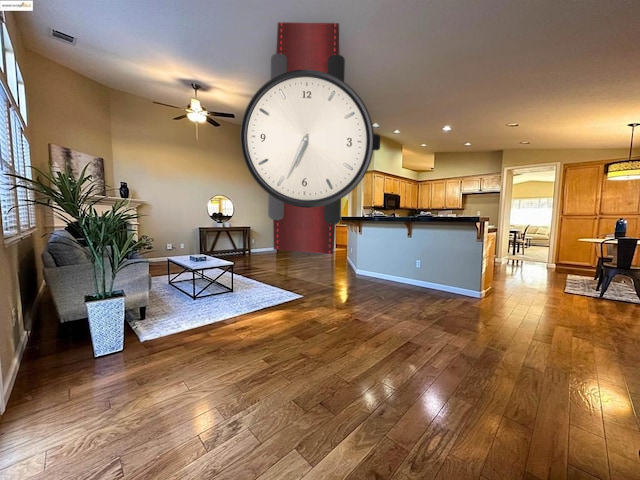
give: {"hour": 6, "minute": 34}
